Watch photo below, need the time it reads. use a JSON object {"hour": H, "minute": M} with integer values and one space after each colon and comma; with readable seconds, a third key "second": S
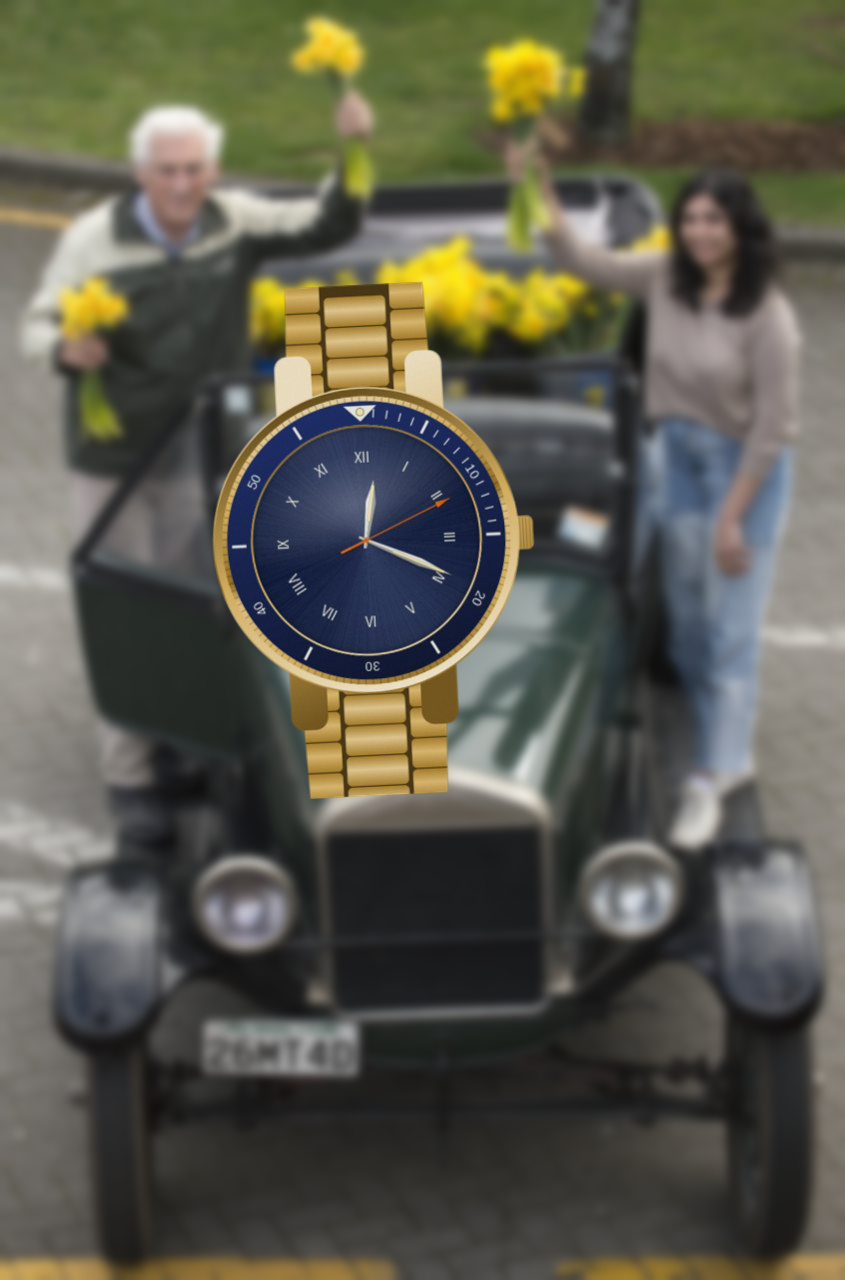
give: {"hour": 12, "minute": 19, "second": 11}
